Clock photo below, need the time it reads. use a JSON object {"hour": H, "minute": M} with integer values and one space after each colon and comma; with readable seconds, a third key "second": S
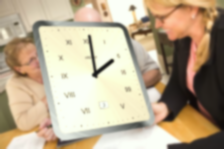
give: {"hour": 2, "minute": 1}
